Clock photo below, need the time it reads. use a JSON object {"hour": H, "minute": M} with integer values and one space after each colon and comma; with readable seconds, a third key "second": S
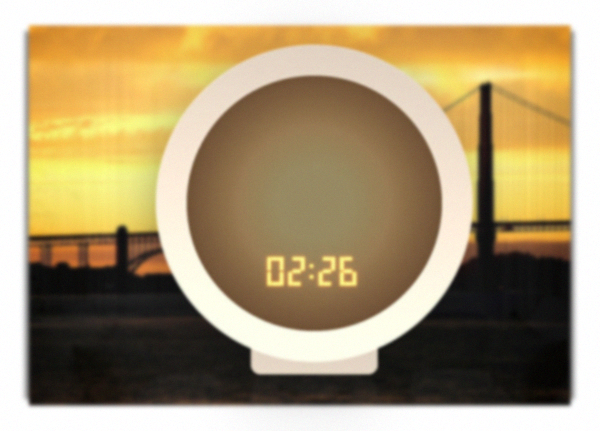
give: {"hour": 2, "minute": 26}
